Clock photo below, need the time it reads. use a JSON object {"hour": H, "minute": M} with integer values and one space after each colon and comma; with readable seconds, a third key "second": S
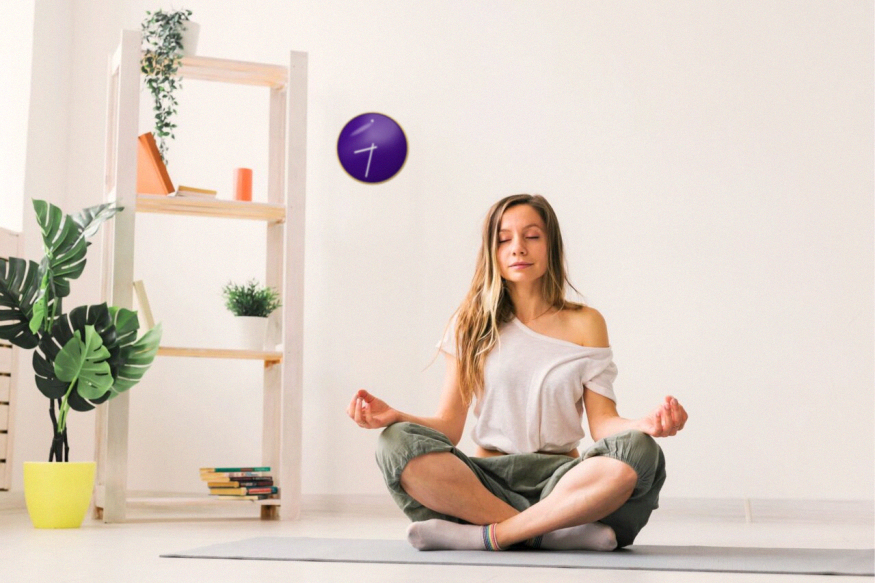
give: {"hour": 8, "minute": 32}
